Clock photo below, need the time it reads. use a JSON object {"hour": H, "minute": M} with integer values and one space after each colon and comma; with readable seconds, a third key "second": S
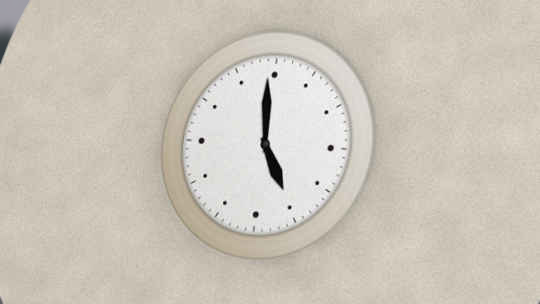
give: {"hour": 4, "minute": 59}
